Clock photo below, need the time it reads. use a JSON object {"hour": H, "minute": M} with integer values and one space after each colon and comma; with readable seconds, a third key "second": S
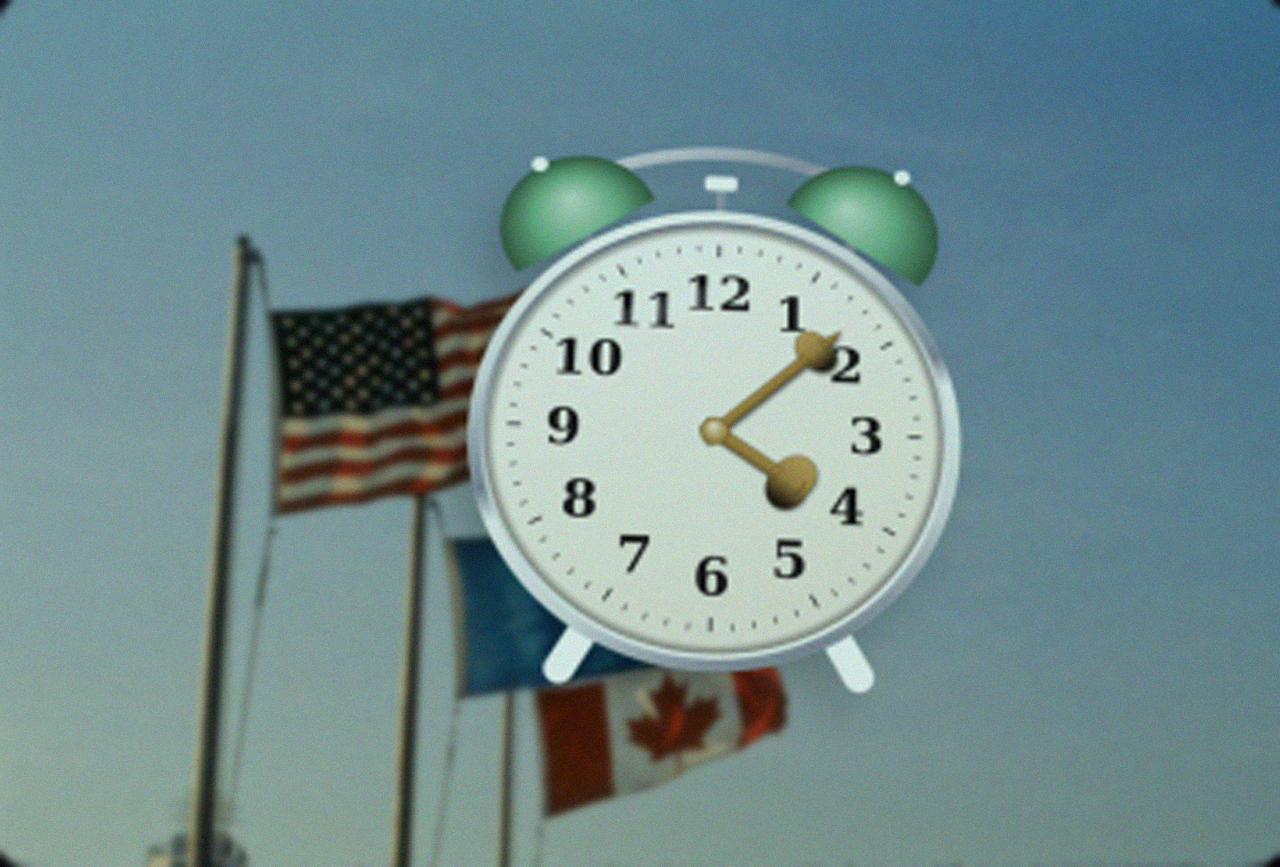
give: {"hour": 4, "minute": 8}
